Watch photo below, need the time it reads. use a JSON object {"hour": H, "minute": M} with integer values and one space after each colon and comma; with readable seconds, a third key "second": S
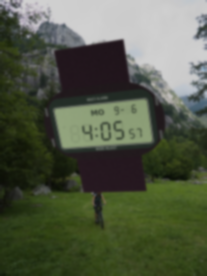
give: {"hour": 4, "minute": 5}
